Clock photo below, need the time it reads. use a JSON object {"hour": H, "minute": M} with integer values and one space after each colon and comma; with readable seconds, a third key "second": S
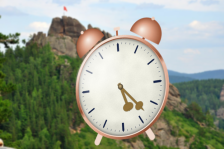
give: {"hour": 5, "minute": 23}
